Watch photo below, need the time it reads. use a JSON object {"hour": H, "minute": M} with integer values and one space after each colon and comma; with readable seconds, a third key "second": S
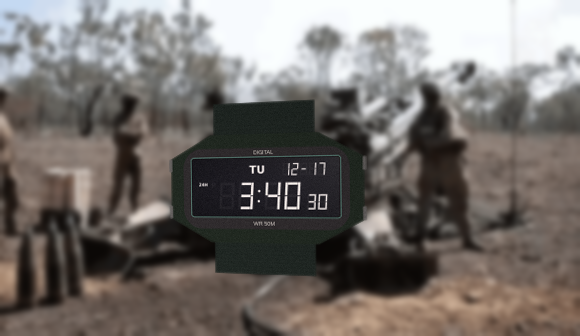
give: {"hour": 3, "minute": 40, "second": 30}
